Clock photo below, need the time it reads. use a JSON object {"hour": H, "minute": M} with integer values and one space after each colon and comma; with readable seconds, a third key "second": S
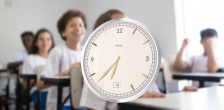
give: {"hour": 6, "minute": 37}
